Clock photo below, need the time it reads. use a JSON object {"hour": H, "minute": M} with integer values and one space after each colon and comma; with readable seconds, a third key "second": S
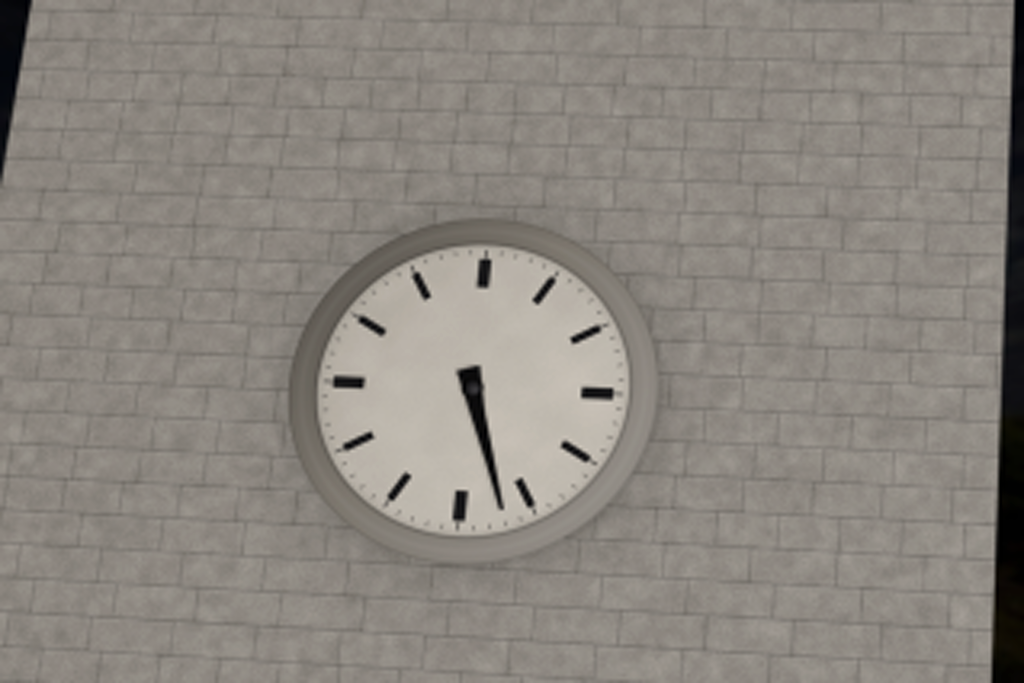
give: {"hour": 5, "minute": 27}
